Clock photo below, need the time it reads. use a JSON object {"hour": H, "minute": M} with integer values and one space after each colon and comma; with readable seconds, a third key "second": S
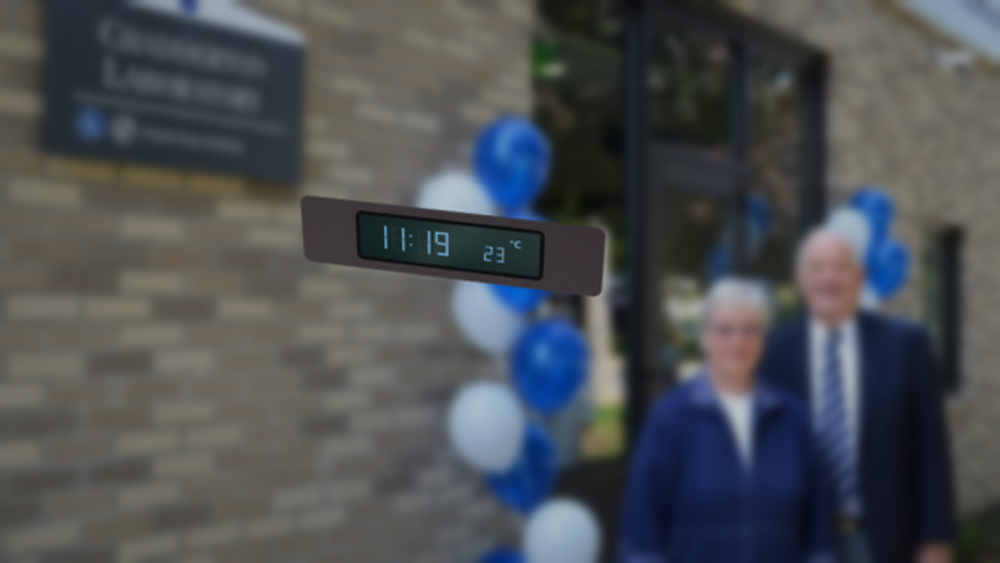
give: {"hour": 11, "minute": 19}
